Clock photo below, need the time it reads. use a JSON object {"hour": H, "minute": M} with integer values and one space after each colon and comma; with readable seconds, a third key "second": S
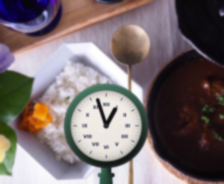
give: {"hour": 12, "minute": 57}
